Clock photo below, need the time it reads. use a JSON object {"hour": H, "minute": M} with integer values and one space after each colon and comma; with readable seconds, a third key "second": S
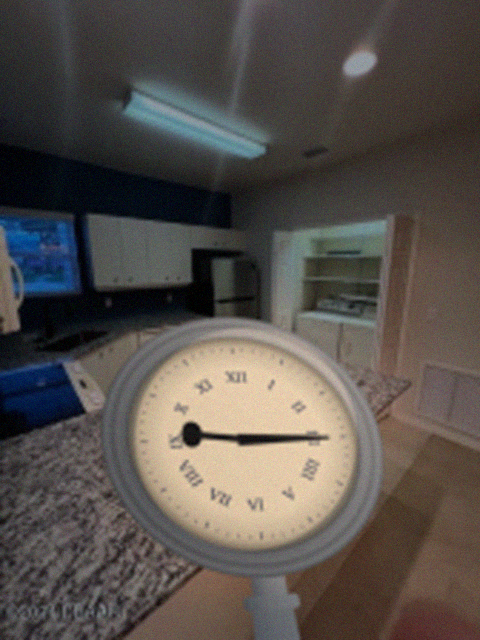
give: {"hour": 9, "minute": 15}
